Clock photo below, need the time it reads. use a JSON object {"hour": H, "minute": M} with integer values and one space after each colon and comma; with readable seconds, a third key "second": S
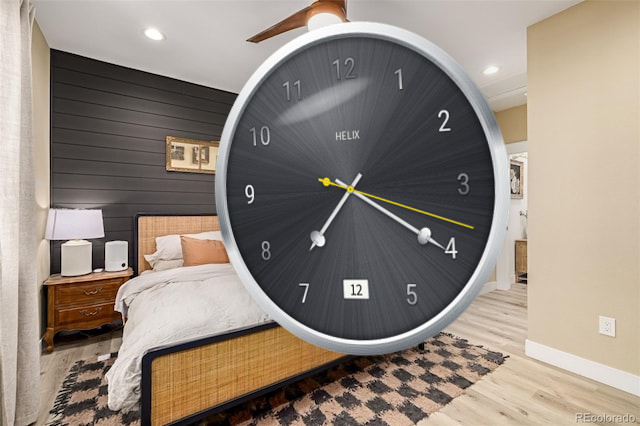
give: {"hour": 7, "minute": 20, "second": 18}
